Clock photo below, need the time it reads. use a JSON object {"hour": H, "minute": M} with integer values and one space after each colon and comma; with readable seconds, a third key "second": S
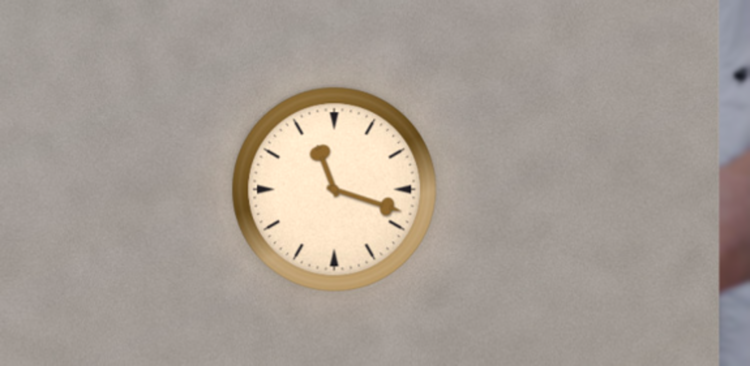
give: {"hour": 11, "minute": 18}
